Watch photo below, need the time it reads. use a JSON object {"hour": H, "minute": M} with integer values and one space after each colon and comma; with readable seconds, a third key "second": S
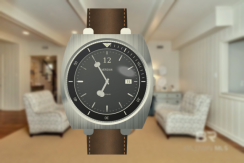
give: {"hour": 6, "minute": 55}
